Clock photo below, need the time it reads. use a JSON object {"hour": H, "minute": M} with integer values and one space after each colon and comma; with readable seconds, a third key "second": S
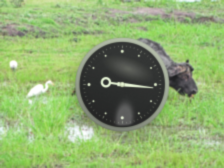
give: {"hour": 9, "minute": 16}
